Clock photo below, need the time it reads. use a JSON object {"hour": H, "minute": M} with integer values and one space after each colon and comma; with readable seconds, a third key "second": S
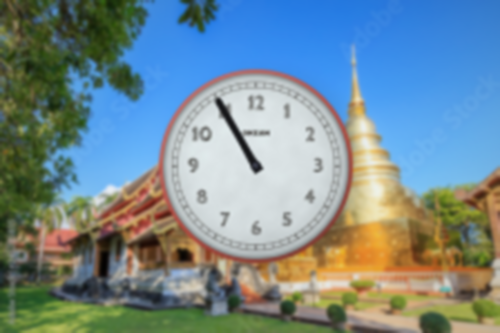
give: {"hour": 10, "minute": 55}
